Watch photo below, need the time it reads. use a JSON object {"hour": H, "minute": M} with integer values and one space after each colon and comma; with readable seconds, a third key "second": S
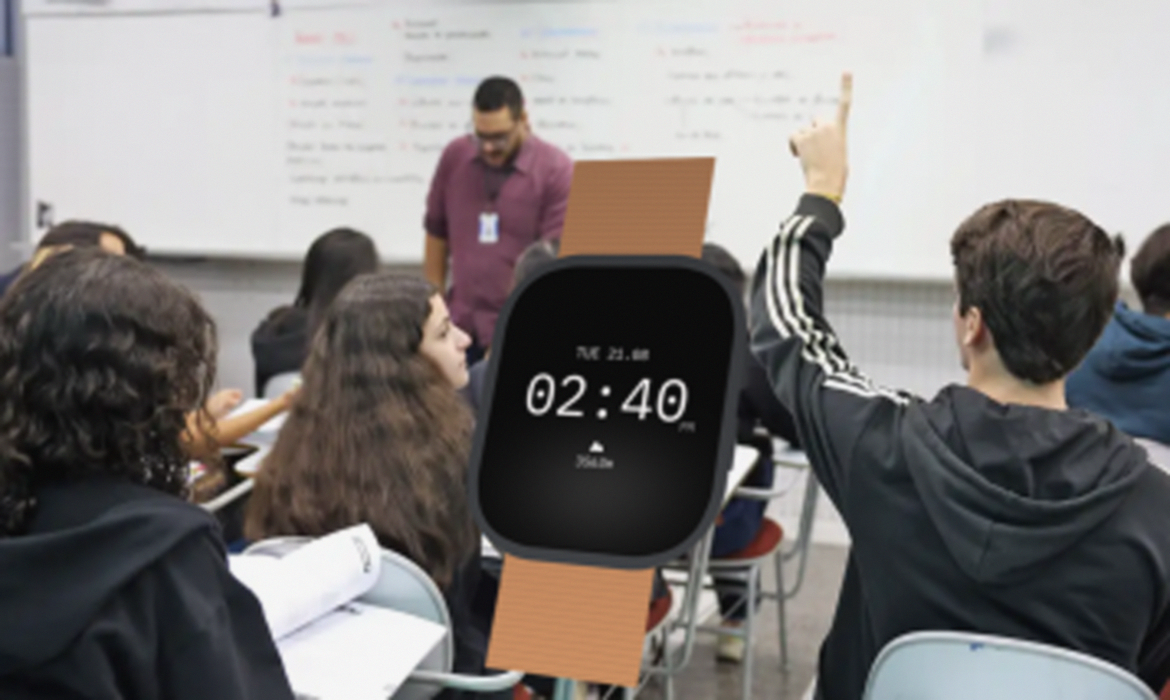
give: {"hour": 2, "minute": 40}
